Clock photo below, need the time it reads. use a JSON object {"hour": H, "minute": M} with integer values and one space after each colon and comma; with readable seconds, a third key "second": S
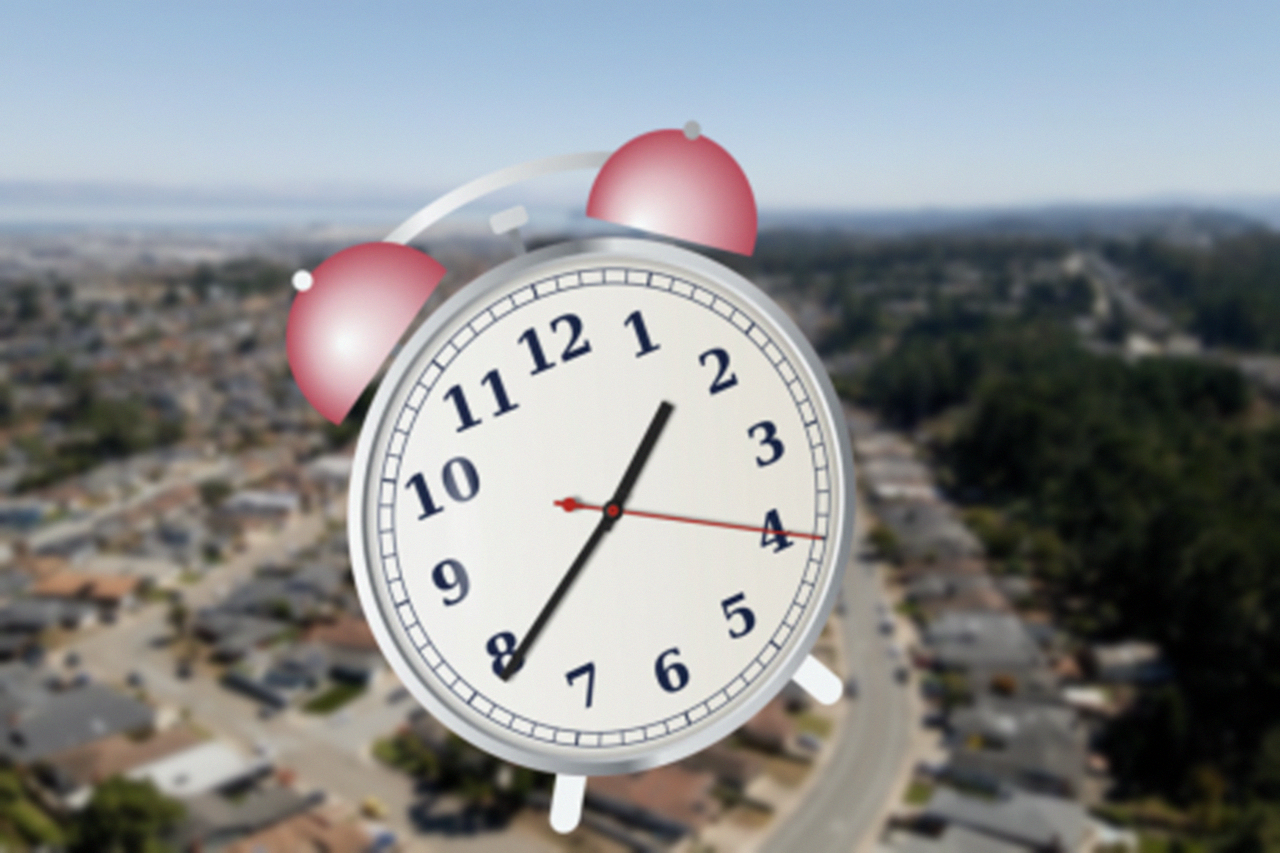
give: {"hour": 1, "minute": 39, "second": 20}
